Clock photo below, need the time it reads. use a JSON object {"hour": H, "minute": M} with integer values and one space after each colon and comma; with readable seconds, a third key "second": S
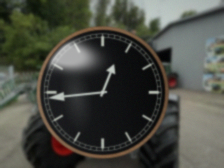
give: {"hour": 12, "minute": 44}
